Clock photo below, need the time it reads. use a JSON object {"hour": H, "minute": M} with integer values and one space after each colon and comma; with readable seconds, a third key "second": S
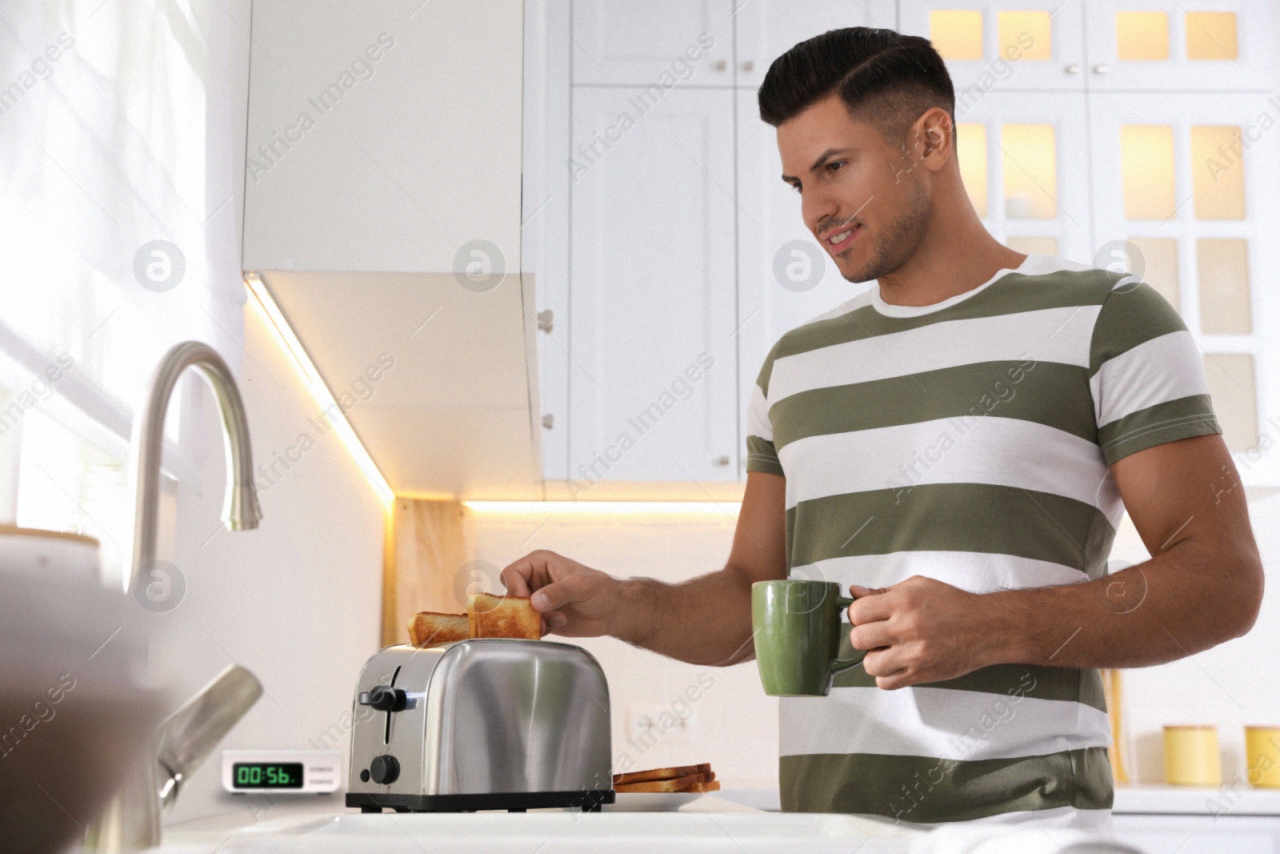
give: {"hour": 0, "minute": 56}
